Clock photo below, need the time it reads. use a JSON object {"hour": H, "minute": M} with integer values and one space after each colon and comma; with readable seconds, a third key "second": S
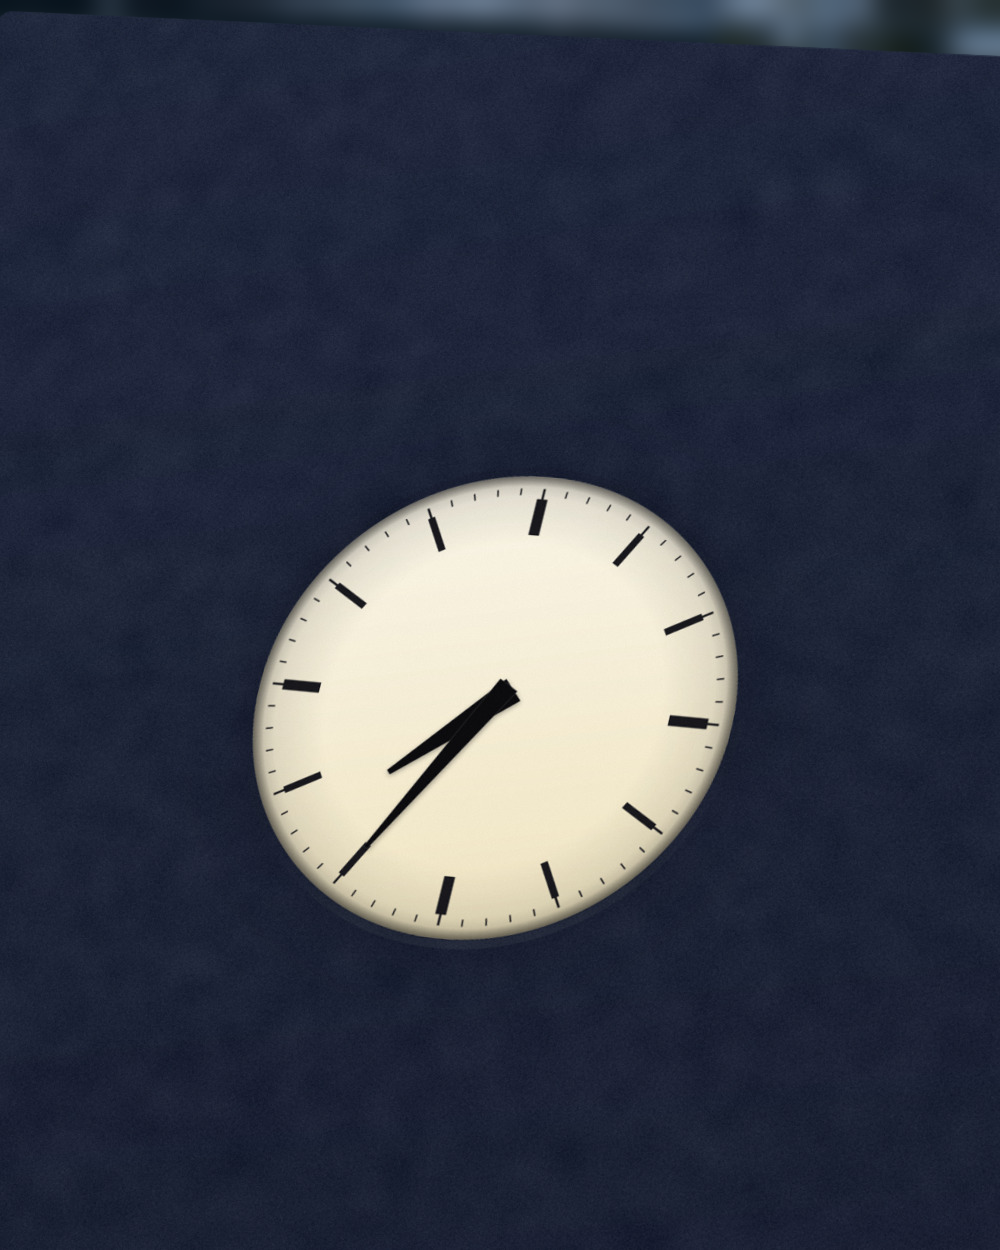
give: {"hour": 7, "minute": 35}
